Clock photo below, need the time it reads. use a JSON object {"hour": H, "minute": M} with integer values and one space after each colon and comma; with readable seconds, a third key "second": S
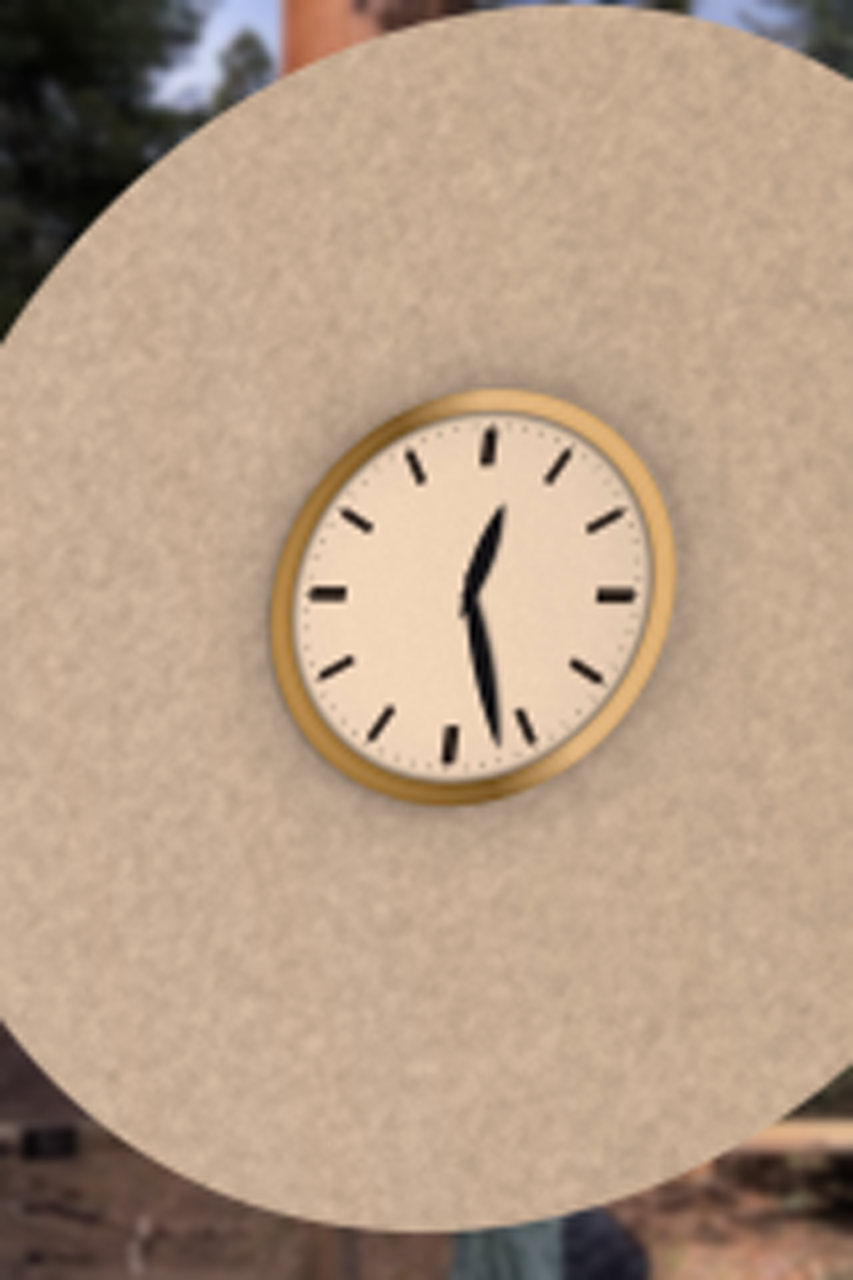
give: {"hour": 12, "minute": 27}
